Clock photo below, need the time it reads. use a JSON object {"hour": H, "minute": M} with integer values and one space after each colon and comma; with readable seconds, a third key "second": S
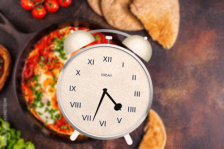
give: {"hour": 4, "minute": 33}
